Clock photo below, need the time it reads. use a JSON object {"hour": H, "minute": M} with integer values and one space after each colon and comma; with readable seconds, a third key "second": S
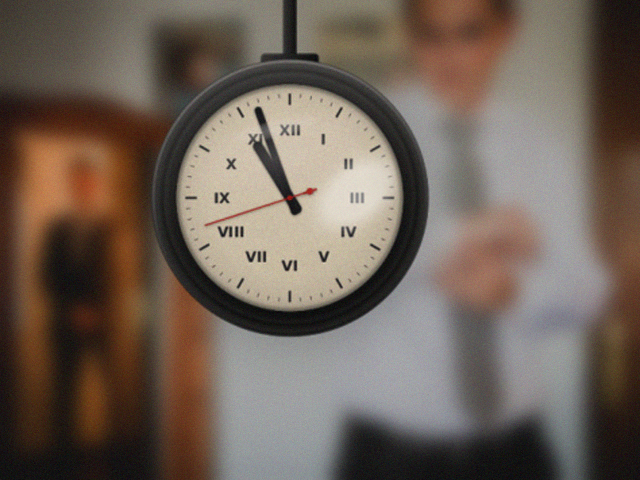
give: {"hour": 10, "minute": 56, "second": 42}
